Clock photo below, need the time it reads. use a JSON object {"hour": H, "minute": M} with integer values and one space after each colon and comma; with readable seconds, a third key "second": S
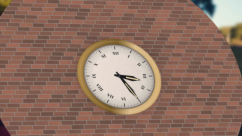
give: {"hour": 3, "minute": 25}
